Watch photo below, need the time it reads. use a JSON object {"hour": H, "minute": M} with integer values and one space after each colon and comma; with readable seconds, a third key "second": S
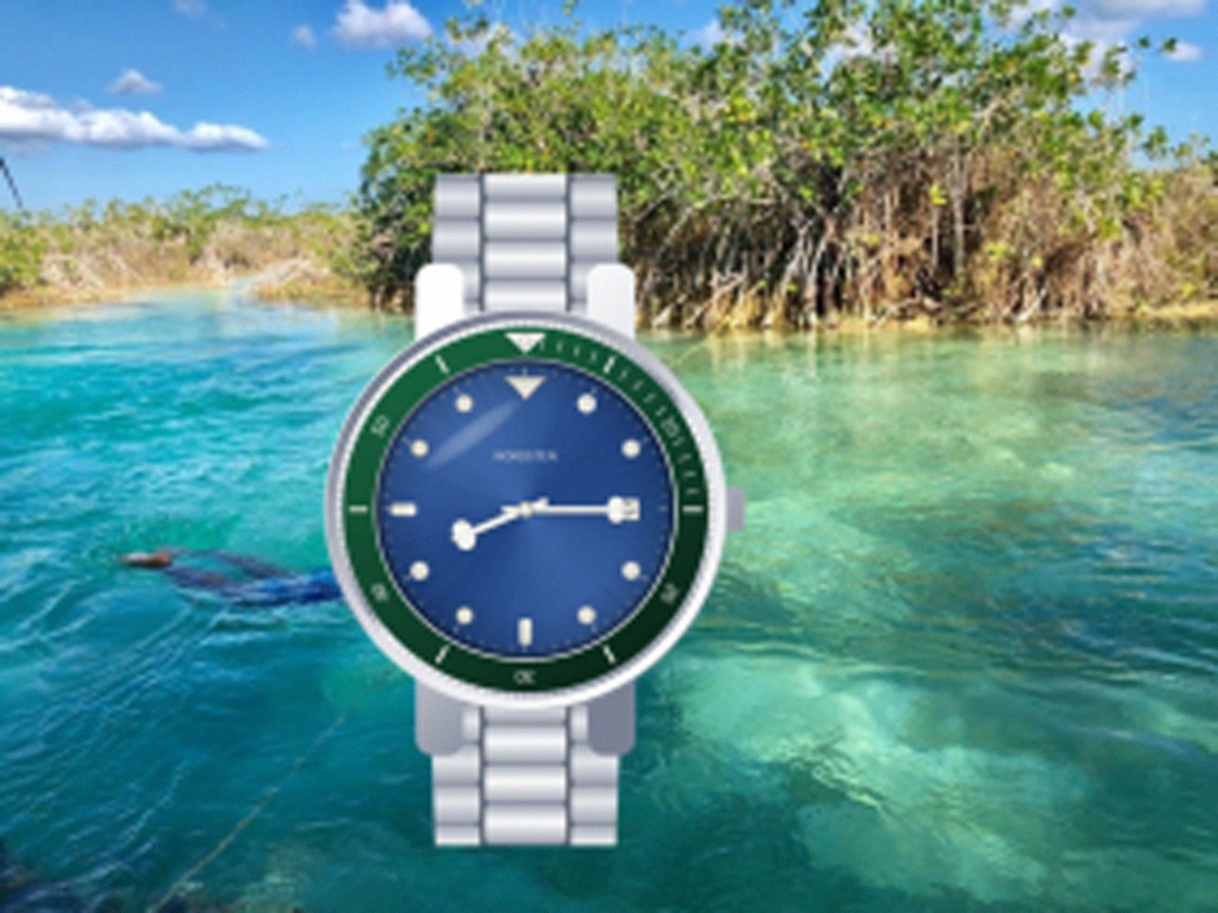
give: {"hour": 8, "minute": 15}
